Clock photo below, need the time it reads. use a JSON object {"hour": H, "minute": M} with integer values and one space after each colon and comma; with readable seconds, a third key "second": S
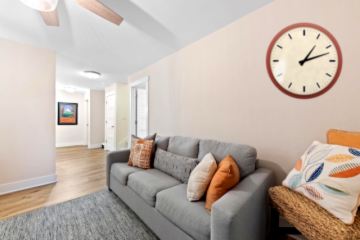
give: {"hour": 1, "minute": 12}
